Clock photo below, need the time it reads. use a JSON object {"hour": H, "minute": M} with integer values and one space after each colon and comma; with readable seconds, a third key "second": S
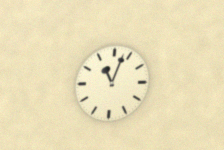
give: {"hour": 11, "minute": 3}
